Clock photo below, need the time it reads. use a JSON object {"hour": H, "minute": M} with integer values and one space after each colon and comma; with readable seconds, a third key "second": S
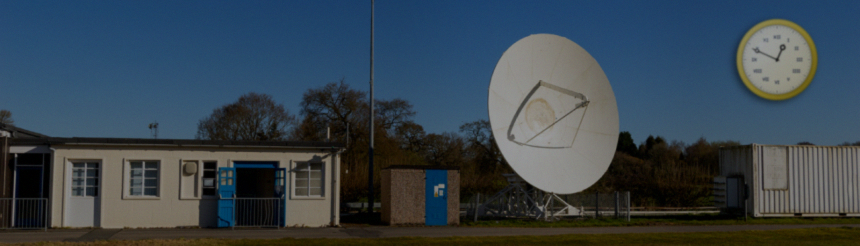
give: {"hour": 12, "minute": 49}
